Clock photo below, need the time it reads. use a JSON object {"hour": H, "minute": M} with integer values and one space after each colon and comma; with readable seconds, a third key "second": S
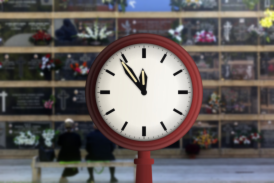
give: {"hour": 11, "minute": 54}
